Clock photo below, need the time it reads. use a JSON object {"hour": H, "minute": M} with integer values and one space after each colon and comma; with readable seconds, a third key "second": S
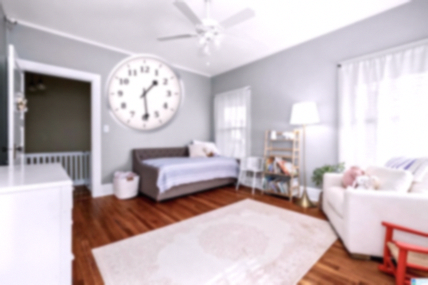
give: {"hour": 1, "minute": 29}
